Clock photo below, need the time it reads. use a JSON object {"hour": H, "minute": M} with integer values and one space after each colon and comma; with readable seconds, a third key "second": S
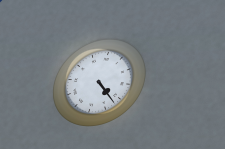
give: {"hour": 4, "minute": 22}
